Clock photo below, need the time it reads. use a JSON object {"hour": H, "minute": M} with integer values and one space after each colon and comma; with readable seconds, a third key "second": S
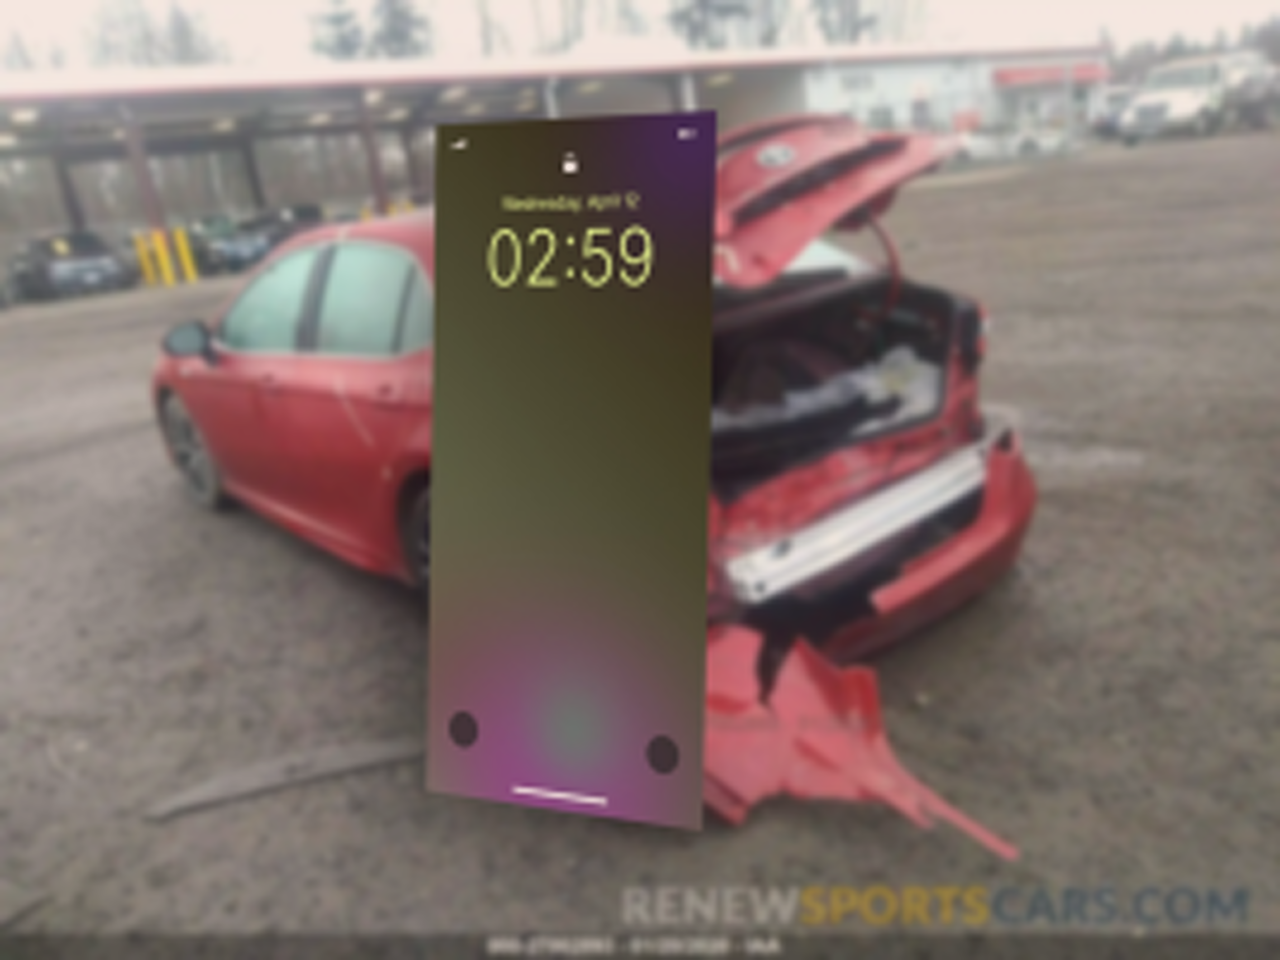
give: {"hour": 2, "minute": 59}
